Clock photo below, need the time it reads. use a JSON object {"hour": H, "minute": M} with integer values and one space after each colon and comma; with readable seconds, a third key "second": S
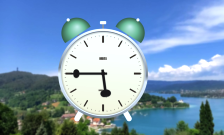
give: {"hour": 5, "minute": 45}
